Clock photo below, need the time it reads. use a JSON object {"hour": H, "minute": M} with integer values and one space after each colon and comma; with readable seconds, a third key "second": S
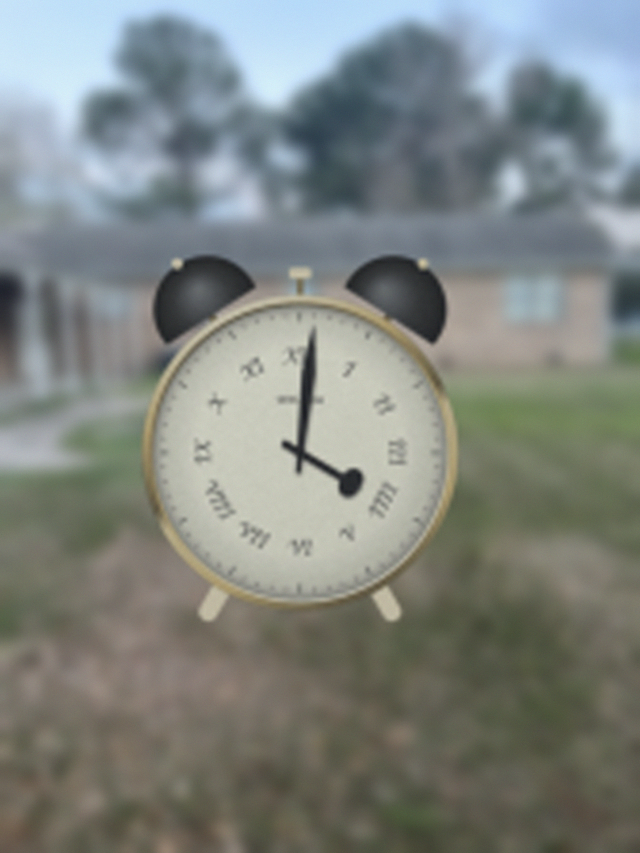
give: {"hour": 4, "minute": 1}
